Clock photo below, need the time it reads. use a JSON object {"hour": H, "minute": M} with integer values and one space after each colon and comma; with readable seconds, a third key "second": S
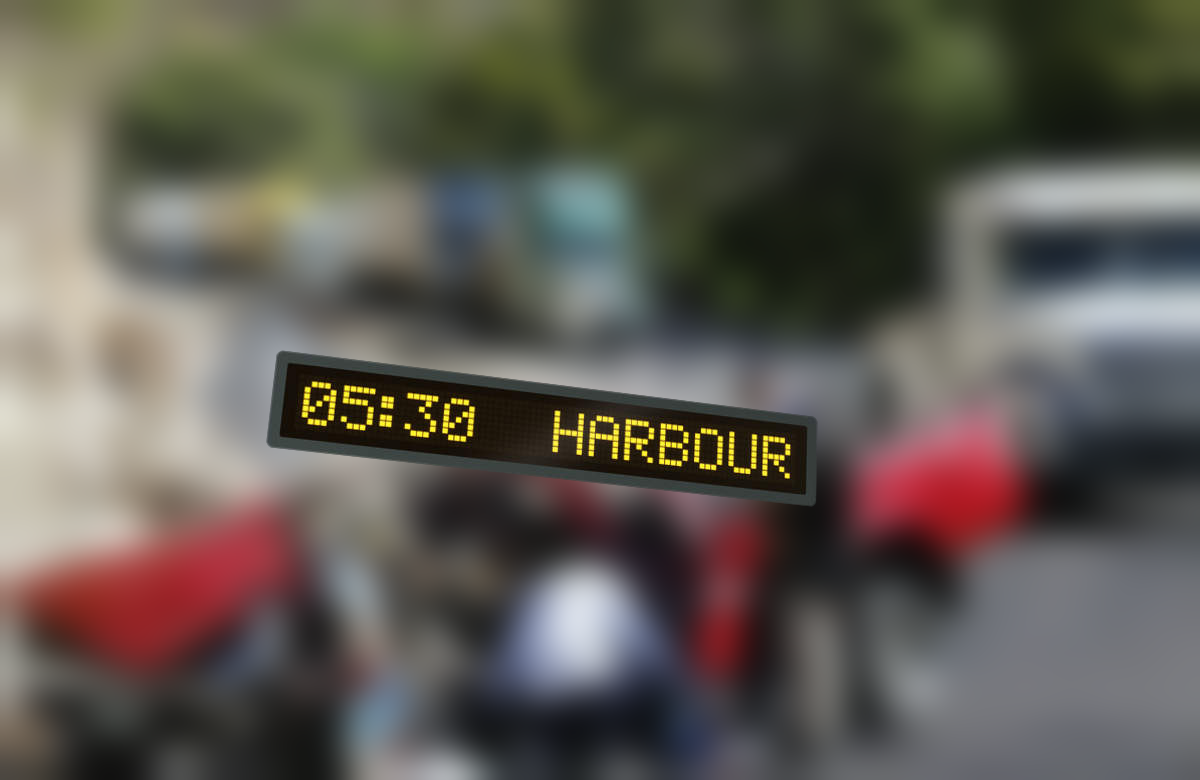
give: {"hour": 5, "minute": 30}
